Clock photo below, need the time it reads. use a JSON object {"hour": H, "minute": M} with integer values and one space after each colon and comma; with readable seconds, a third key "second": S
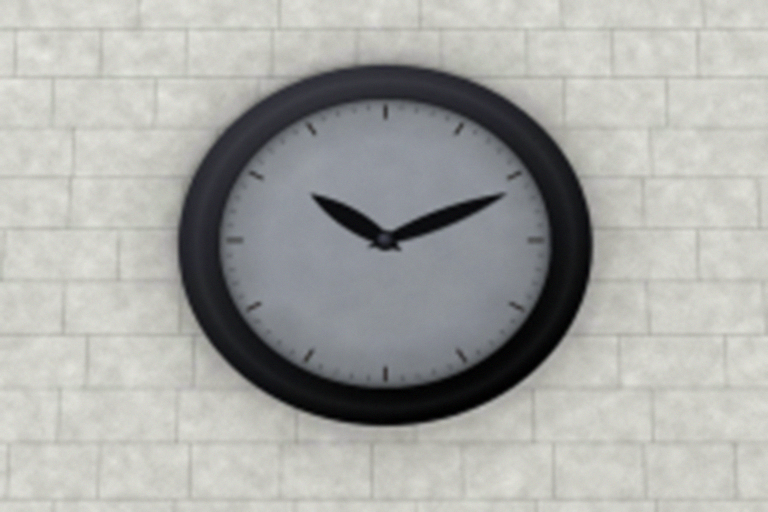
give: {"hour": 10, "minute": 11}
